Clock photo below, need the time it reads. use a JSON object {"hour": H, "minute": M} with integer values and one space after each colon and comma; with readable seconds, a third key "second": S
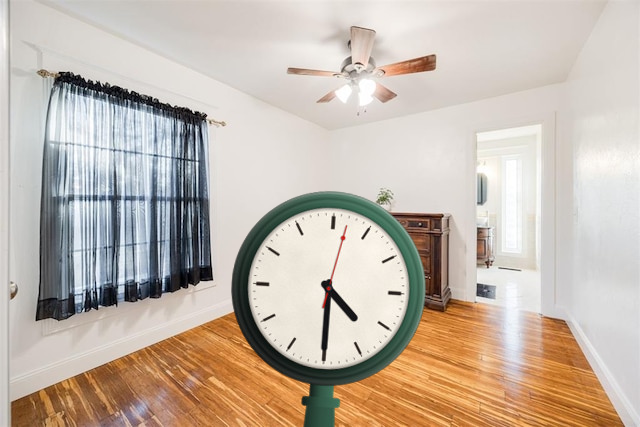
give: {"hour": 4, "minute": 30, "second": 2}
